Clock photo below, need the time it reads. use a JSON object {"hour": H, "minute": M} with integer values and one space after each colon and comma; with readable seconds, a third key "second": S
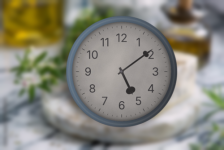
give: {"hour": 5, "minute": 9}
